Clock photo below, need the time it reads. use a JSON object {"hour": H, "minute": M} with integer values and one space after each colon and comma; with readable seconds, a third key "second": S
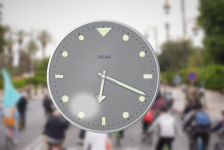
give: {"hour": 6, "minute": 19}
